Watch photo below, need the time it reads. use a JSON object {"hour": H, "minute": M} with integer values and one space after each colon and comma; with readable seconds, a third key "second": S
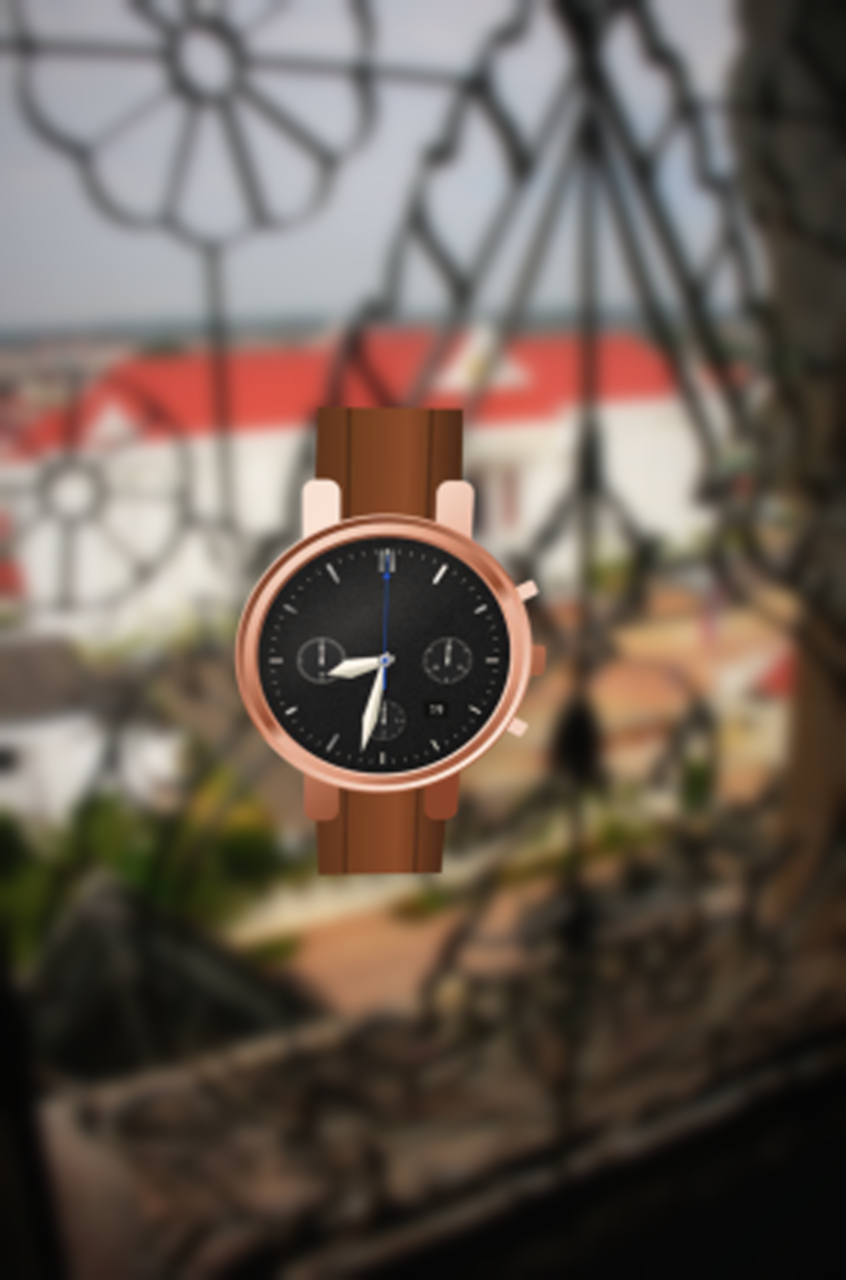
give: {"hour": 8, "minute": 32}
